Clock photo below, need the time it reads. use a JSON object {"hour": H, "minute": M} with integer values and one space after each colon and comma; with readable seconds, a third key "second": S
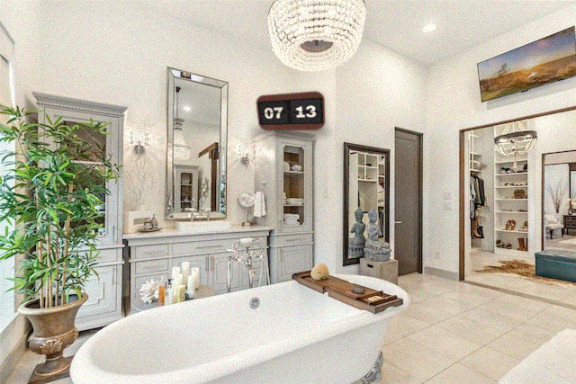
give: {"hour": 7, "minute": 13}
